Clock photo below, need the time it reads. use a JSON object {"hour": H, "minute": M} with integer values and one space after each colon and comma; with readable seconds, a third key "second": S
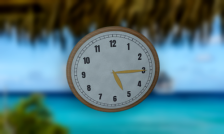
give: {"hour": 5, "minute": 15}
